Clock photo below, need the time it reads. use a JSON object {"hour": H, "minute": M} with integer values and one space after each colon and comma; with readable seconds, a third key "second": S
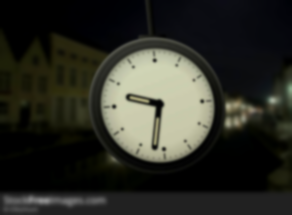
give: {"hour": 9, "minute": 32}
